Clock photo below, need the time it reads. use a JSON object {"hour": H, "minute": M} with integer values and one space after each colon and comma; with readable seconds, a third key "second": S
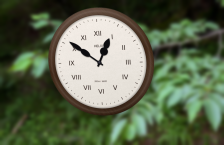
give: {"hour": 12, "minute": 51}
